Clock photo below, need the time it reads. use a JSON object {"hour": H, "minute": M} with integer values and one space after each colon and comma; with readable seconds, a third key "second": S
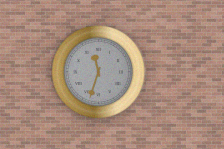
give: {"hour": 11, "minute": 33}
